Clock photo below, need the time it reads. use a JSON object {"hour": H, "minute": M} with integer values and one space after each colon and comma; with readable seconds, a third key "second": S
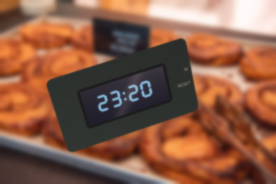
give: {"hour": 23, "minute": 20}
